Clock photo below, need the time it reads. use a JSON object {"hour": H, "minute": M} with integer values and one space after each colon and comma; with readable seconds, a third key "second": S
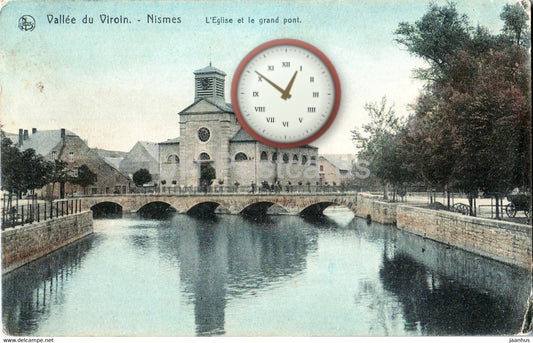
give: {"hour": 12, "minute": 51}
